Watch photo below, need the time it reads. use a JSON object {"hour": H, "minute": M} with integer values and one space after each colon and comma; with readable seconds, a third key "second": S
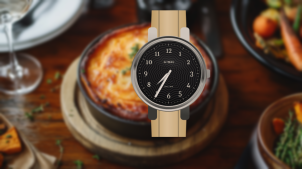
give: {"hour": 7, "minute": 35}
